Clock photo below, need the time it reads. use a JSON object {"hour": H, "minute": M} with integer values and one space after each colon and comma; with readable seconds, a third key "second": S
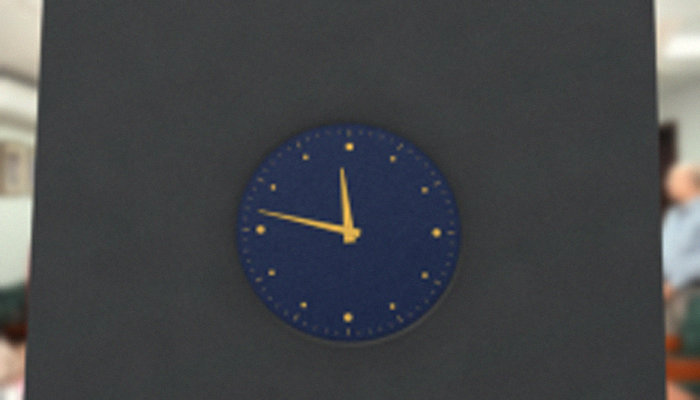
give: {"hour": 11, "minute": 47}
